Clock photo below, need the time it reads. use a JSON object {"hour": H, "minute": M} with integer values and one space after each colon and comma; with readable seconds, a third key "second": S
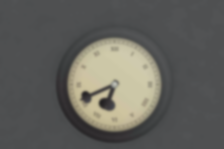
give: {"hour": 6, "minute": 41}
